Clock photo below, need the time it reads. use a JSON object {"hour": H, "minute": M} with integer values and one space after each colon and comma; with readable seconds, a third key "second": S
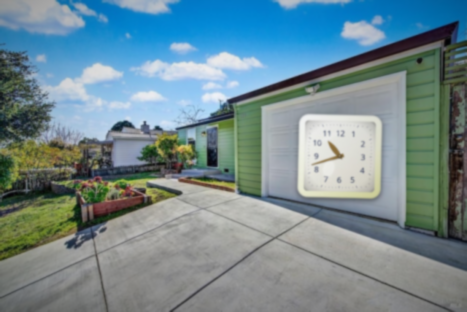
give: {"hour": 10, "minute": 42}
